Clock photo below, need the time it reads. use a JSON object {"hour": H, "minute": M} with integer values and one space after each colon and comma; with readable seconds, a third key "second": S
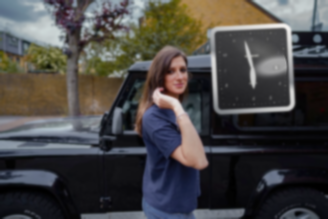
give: {"hour": 5, "minute": 58}
